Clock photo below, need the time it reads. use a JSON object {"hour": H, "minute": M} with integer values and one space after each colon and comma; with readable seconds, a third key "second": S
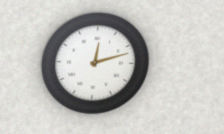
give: {"hour": 12, "minute": 12}
